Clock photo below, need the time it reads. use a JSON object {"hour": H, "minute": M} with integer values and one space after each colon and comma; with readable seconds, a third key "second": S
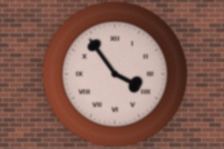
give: {"hour": 3, "minute": 54}
